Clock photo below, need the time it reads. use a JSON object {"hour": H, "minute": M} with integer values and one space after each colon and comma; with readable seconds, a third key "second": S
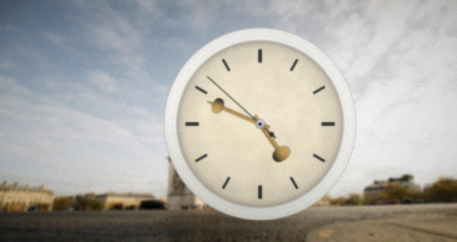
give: {"hour": 4, "minute": 48, "second": 52}
